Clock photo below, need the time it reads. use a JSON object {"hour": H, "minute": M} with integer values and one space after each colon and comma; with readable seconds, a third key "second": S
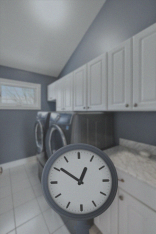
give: {"hour": 12, "minute": 51}
